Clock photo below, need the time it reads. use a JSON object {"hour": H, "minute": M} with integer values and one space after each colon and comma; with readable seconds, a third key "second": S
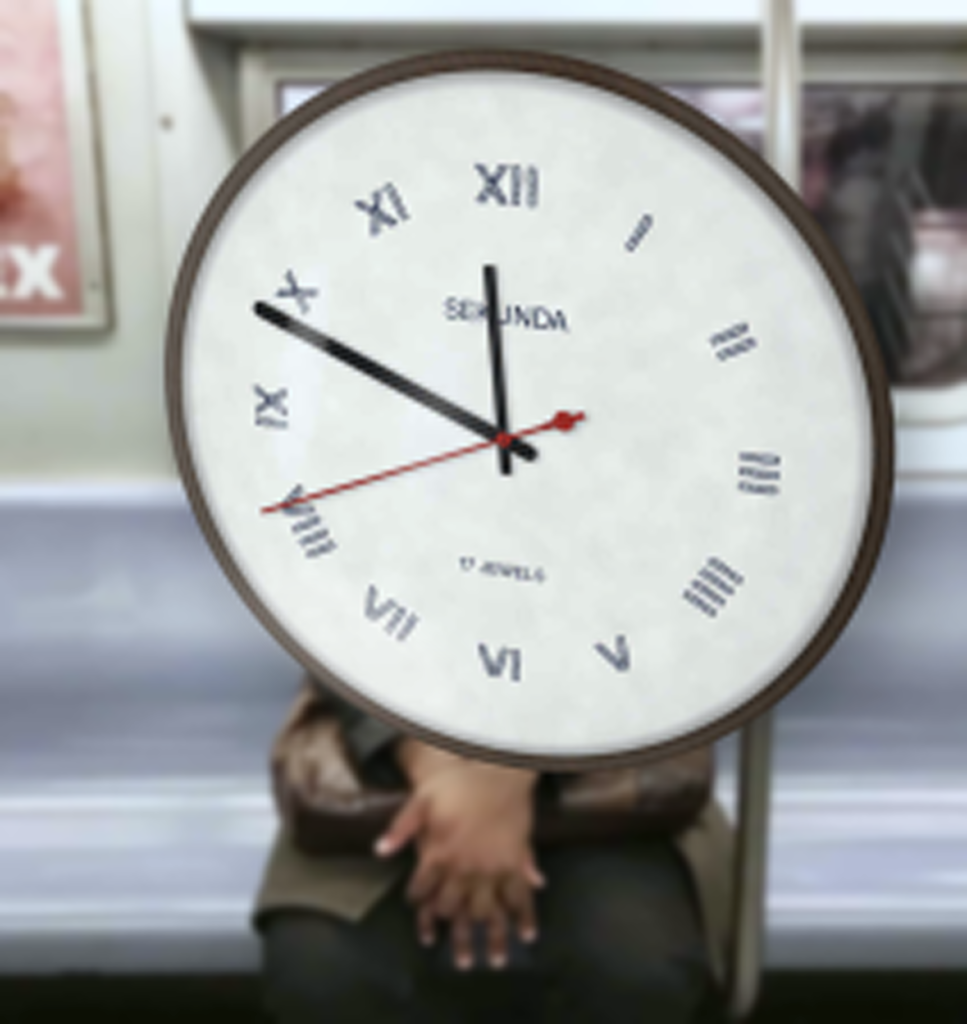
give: {"hour": 11, "minute": 48, "second": 41}
